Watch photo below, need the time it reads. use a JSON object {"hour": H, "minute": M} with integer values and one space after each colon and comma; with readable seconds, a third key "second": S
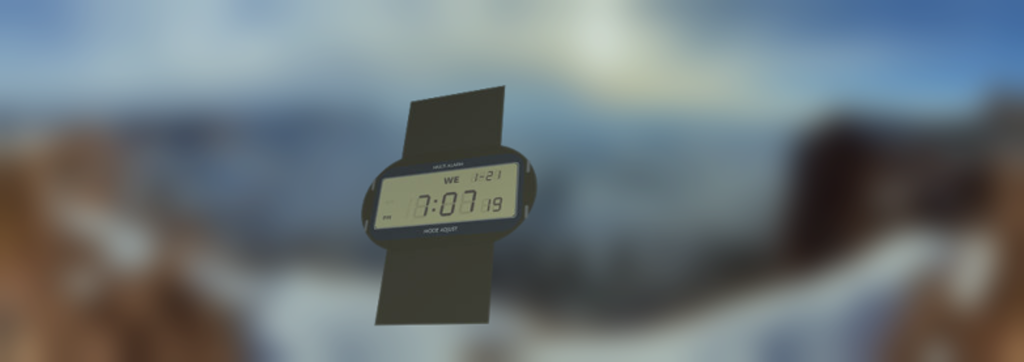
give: {"hour": 7, "minute": 7, "second": 19}
